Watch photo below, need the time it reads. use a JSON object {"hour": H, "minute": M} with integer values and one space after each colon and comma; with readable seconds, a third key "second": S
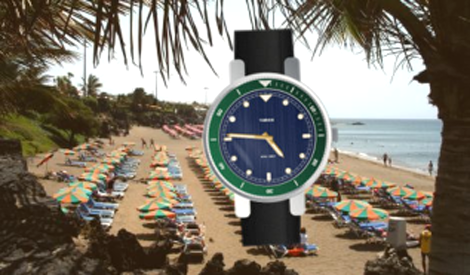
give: {"hour": 4, "minute": 46}
